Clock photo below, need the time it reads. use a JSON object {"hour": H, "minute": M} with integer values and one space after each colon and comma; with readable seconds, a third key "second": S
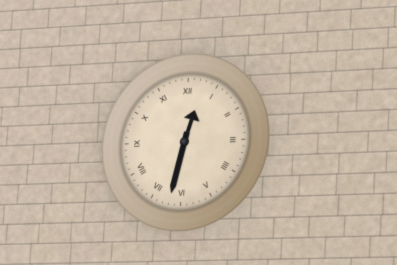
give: {"hour": 12, "minute": 32}
